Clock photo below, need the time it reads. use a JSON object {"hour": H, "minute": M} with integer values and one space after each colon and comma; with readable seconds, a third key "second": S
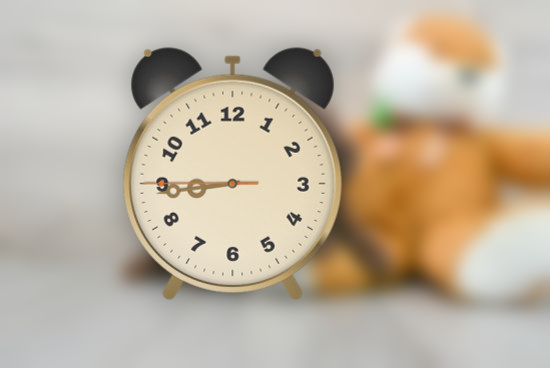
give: {"hour": 8, "minute": 43, "second": 45}
